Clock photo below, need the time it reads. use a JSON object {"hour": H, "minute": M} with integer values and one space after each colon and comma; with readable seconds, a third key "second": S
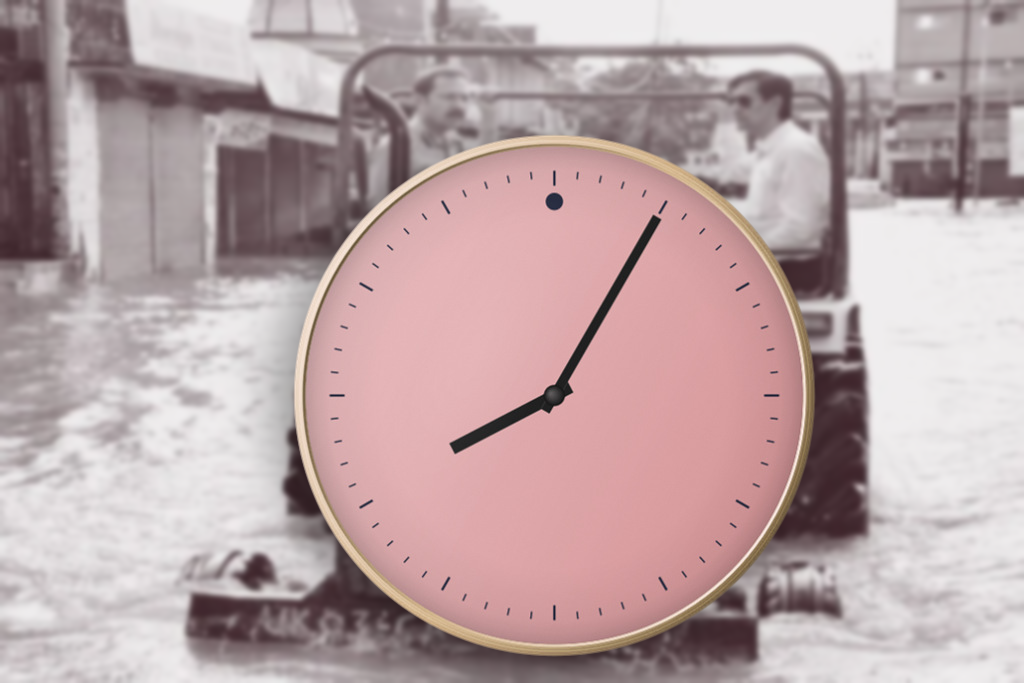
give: {"hour": 8, "minute": 5}
